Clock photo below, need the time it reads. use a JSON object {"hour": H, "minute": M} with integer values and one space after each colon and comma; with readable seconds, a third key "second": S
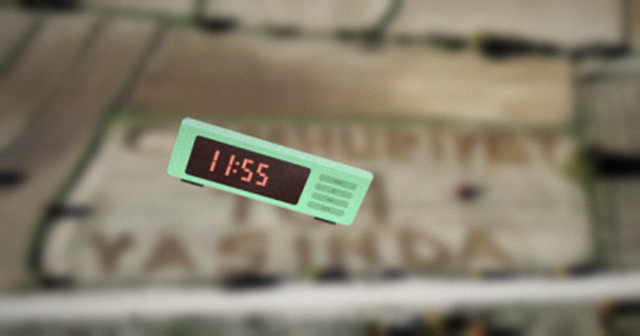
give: {"hour": 11, "minute": 55}
